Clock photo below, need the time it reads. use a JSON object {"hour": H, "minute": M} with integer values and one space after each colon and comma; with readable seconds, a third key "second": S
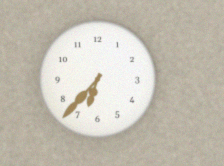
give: {"hour": 6, "minute": 37}
